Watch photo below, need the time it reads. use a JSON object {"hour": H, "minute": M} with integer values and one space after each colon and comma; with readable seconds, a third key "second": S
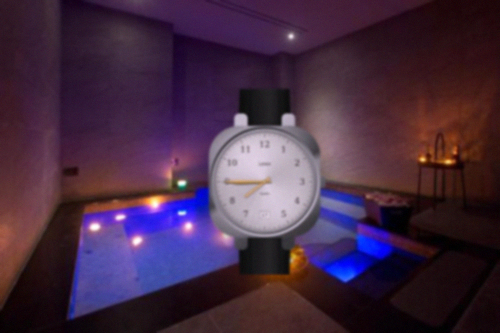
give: {"hour": 7, "minute": 45}
